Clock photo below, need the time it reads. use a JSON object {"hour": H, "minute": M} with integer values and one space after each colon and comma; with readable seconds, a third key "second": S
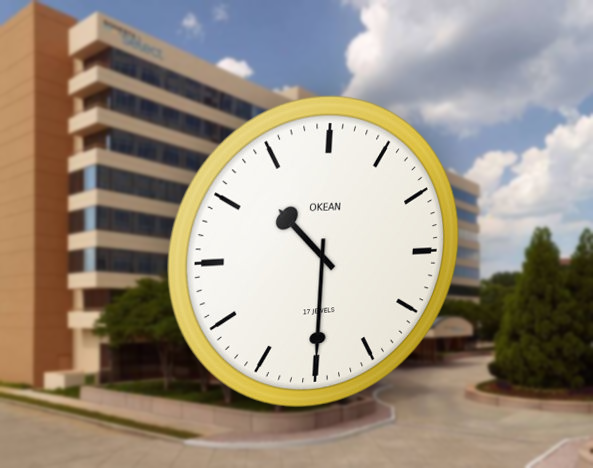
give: {"hour": 10, "minute": 30}
